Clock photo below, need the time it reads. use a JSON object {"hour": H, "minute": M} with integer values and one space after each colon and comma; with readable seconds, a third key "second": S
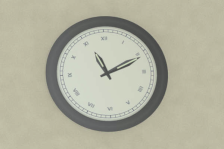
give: {"hour": 11, "minute": 11}
